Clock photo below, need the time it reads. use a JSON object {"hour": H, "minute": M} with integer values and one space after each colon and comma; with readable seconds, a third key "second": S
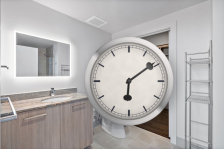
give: {"hour": 6, "minute": 9}
